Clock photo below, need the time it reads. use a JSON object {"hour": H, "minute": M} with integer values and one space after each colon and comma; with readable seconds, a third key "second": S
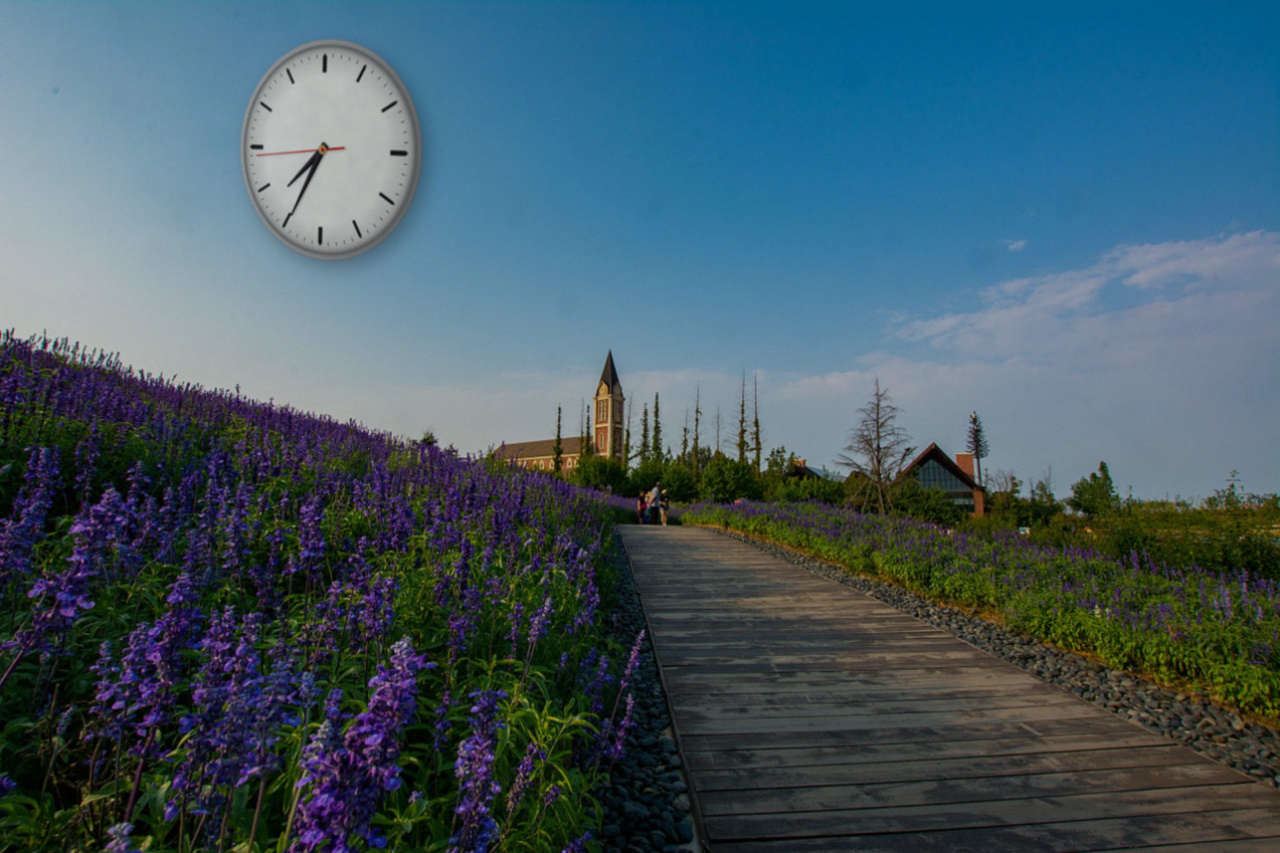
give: {"hour": 7, "minute": 34, "second": 44}
